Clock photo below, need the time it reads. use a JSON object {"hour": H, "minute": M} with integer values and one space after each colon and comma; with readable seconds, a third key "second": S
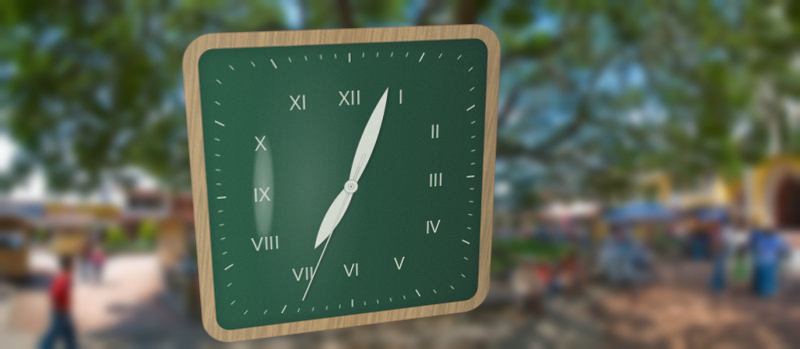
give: {"hour": 7, "minute": 3, "second": 34}
